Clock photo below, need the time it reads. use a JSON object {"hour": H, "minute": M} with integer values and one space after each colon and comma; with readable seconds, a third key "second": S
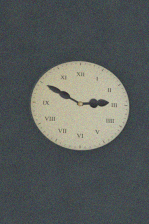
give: {"hour": 2, "minute": 50}
